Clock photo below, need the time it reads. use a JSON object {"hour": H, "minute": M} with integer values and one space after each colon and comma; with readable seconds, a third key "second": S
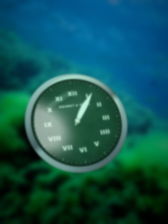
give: {"hour": 1, "minute": 6}
